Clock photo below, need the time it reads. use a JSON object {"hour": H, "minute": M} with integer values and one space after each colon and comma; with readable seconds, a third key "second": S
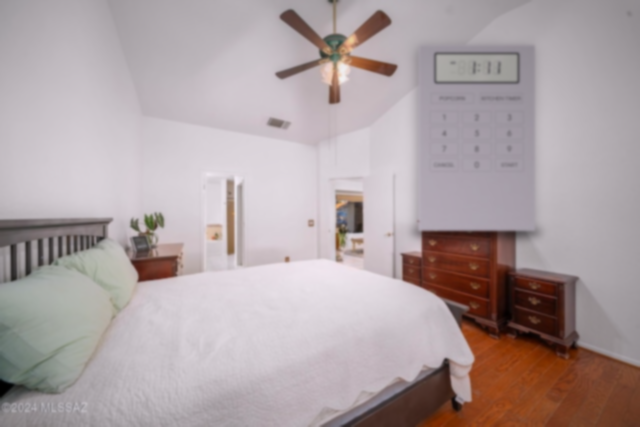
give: {"hour": 1, "minute": 11}
